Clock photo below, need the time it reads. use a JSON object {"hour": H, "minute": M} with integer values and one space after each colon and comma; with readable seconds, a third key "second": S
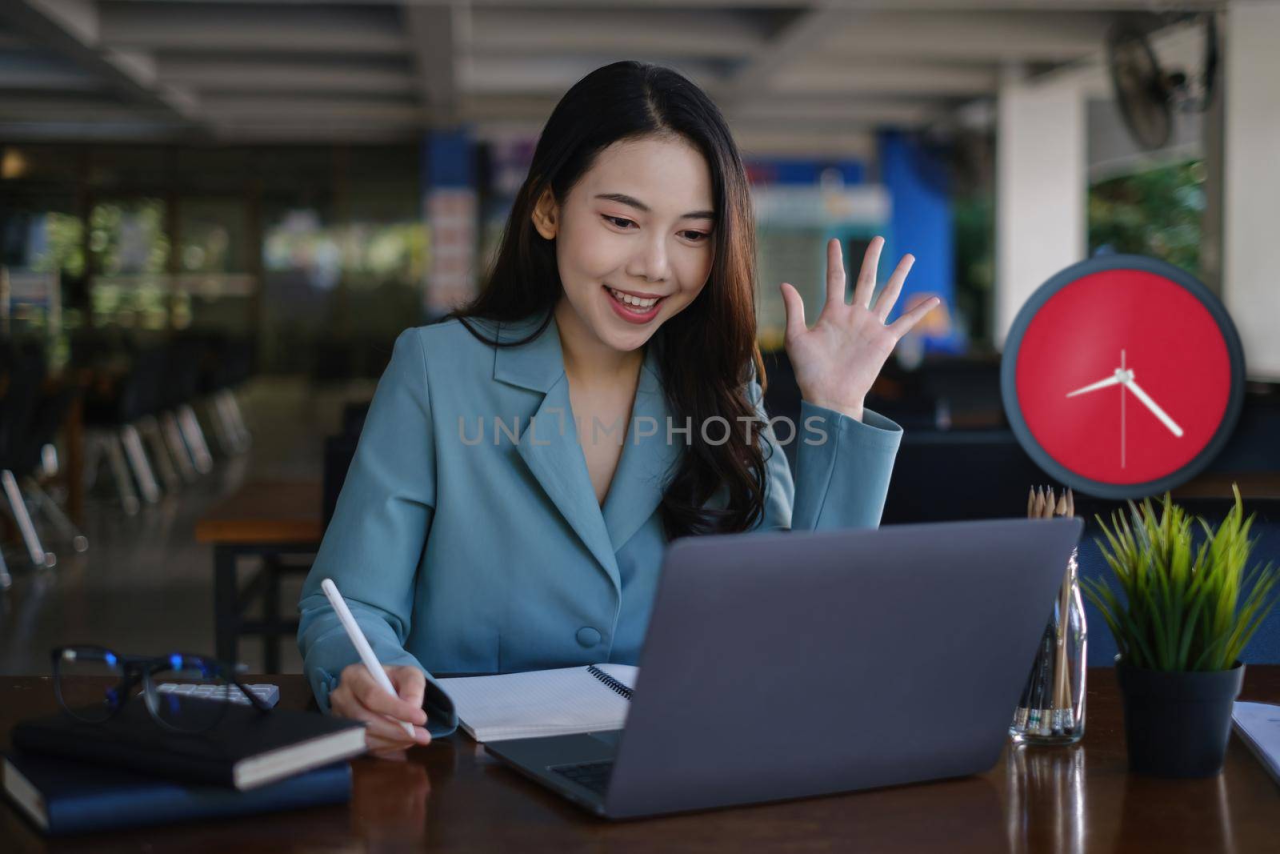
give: {"hour": 8, "minute": 22, "second": 30}
